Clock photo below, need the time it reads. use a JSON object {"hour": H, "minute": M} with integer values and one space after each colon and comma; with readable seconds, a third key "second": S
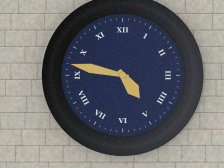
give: {"hour": 4, "minute": 47}
